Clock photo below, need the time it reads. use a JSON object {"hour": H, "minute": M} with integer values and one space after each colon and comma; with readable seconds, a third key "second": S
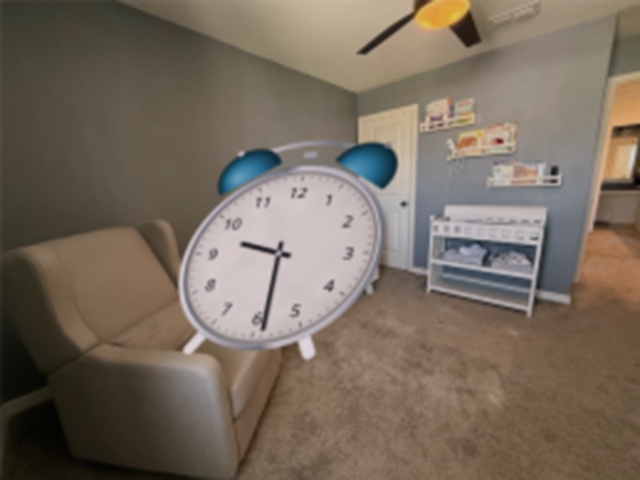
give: {"hour": 9, "minute": 29}
